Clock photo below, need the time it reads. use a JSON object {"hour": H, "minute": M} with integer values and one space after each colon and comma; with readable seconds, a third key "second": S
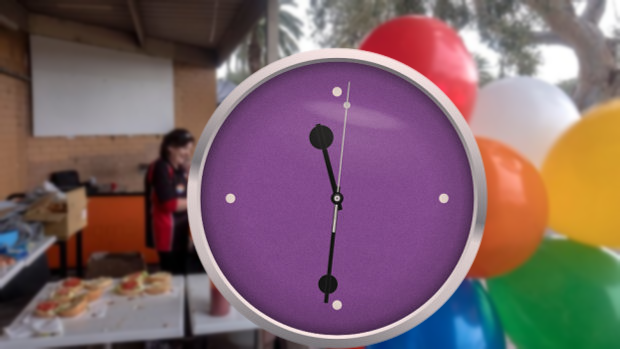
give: {"hour": 11, "minute": 31, "second": 1}
